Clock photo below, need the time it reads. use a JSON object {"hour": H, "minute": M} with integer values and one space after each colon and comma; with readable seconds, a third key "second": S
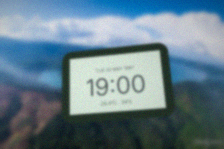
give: {"hour": 19, "minute": 0}
